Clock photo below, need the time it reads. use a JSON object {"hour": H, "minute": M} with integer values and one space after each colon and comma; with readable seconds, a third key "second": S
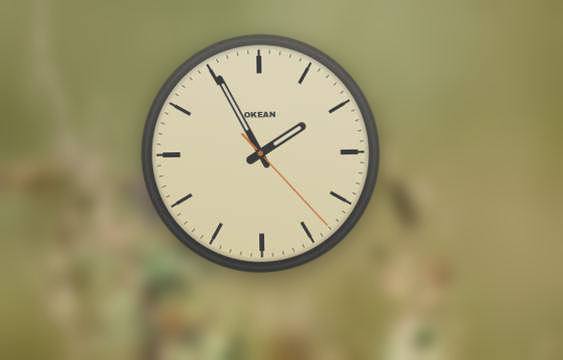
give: {"hour": 1, "minute": 55, "second": 23}
